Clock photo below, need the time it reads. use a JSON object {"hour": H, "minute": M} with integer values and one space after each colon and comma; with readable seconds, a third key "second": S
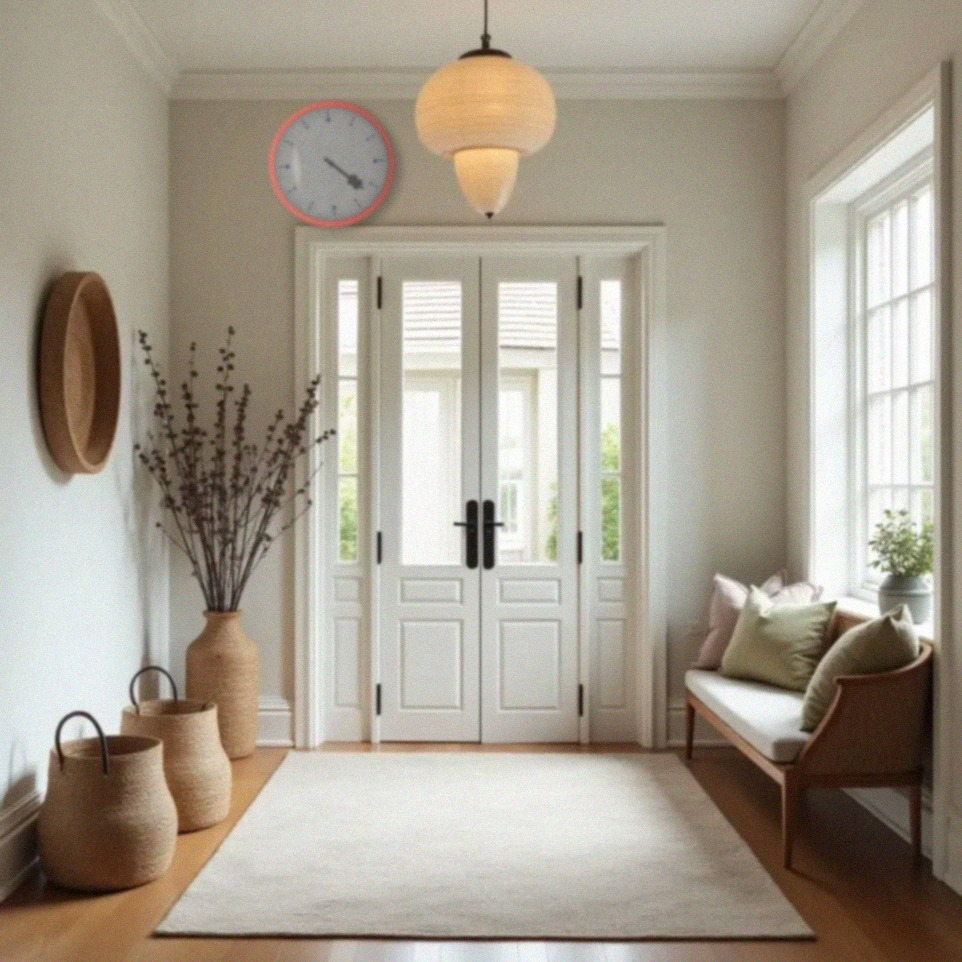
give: {"hour": 4, "minute": 22}
